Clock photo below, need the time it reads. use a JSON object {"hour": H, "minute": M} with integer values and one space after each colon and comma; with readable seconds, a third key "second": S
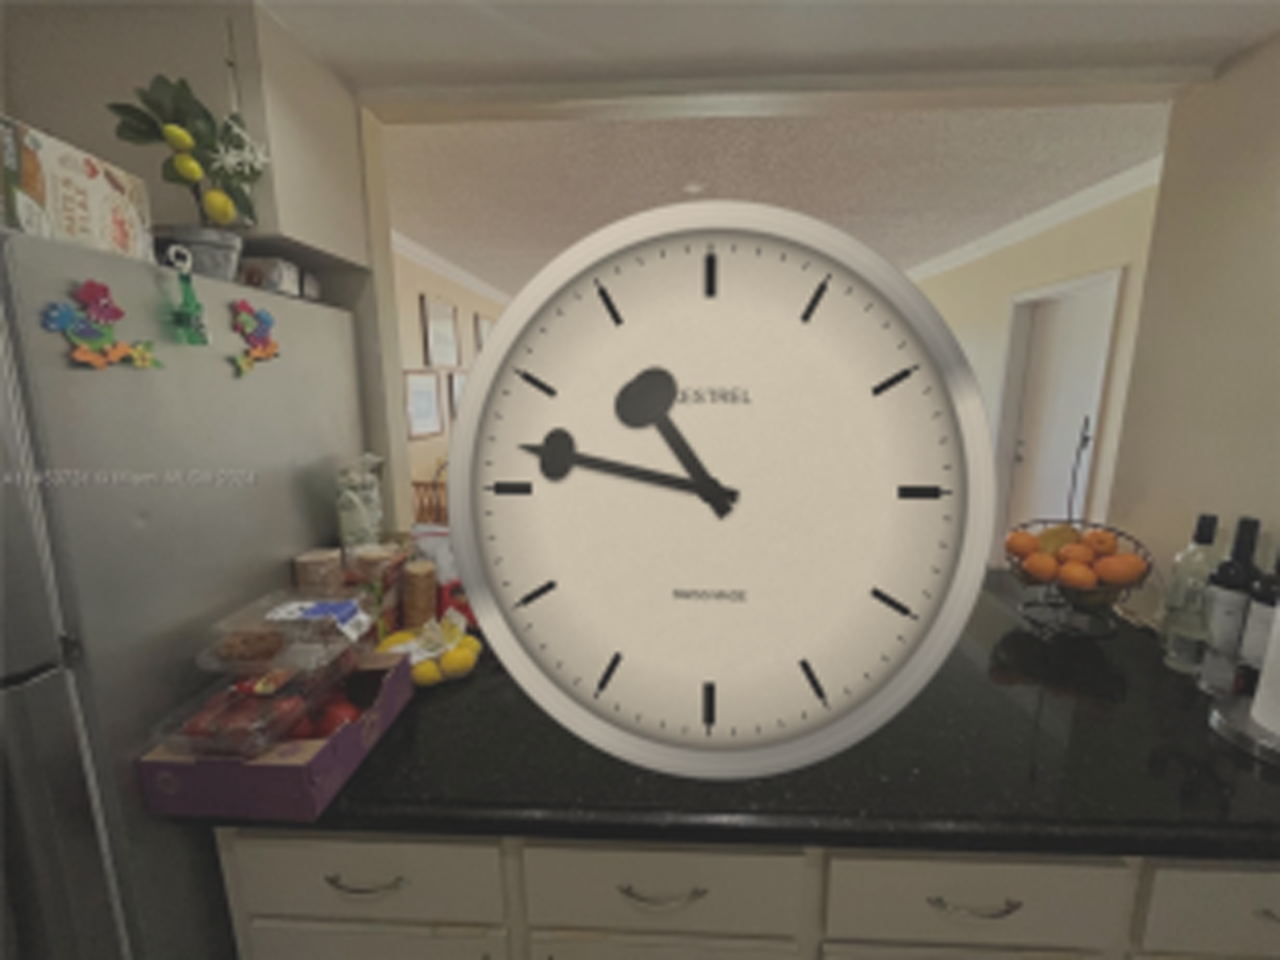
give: {"hour": 10, "minute": 47}
